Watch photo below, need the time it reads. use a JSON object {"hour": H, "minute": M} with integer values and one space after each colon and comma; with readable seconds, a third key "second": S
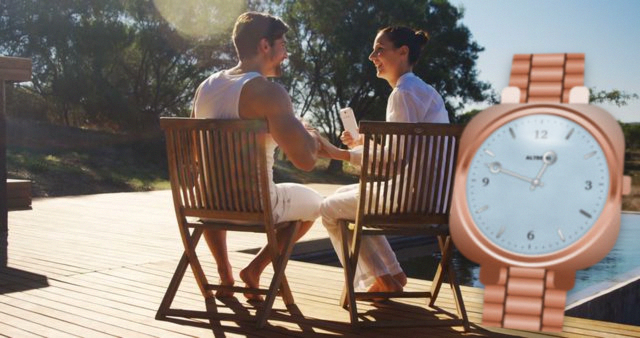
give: {"hour": 12, "minute": 48}
